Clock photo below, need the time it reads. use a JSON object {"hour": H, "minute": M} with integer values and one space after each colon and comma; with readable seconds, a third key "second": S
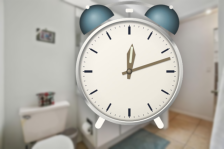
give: {"hour": 12, "minute": 12}
